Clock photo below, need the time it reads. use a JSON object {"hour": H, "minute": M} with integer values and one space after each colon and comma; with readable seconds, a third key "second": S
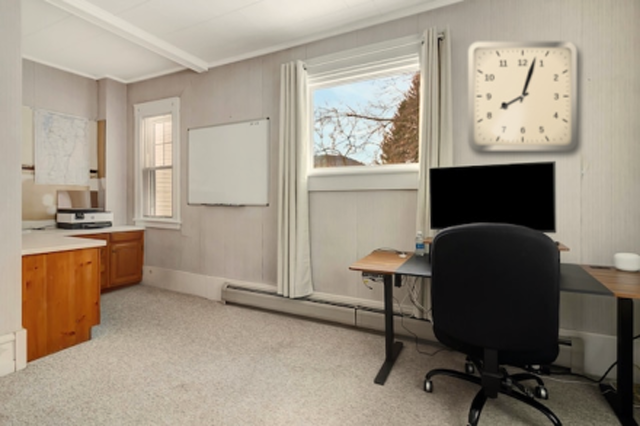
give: {"hour": 8, "minute": 3}
